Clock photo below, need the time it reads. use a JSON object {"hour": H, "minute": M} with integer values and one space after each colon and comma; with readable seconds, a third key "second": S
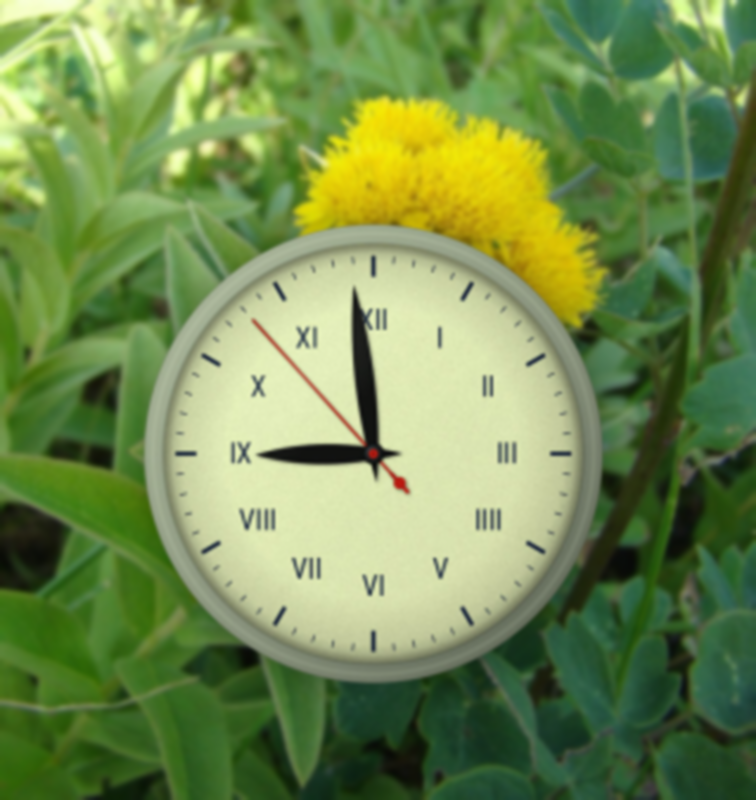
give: {"hour": 8, "minute": 58, "second": 53}
